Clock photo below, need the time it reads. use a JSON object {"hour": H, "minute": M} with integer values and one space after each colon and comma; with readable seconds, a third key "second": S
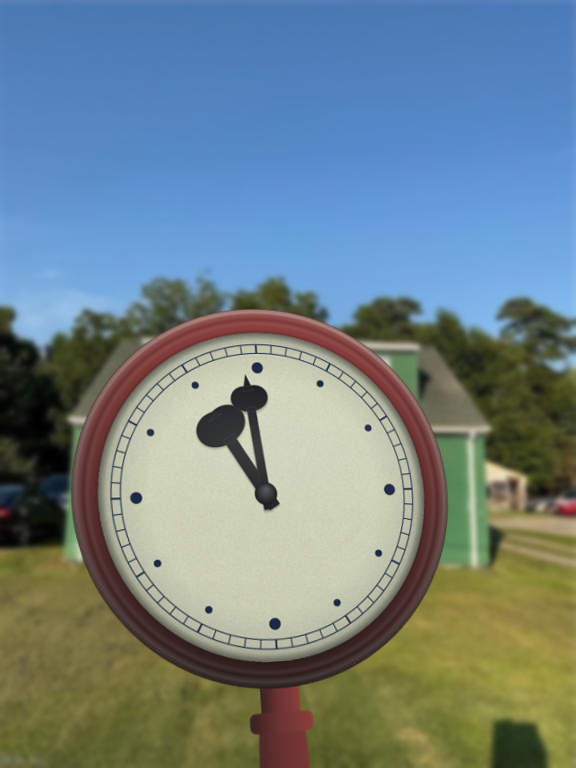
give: {"hour": 10, "minute": 59}
